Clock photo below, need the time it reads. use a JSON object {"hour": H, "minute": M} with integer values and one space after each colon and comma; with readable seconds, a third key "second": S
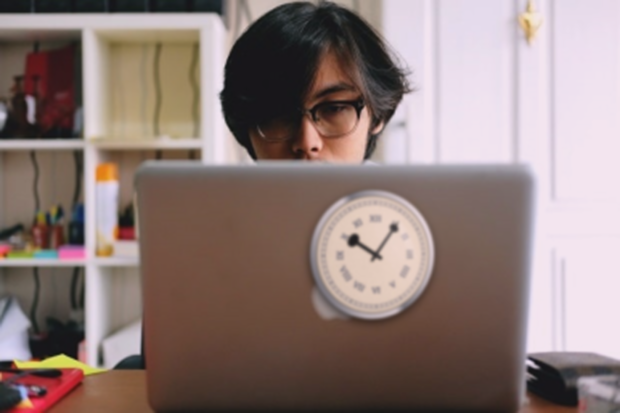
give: {"hour": 10, "minute": 6}
